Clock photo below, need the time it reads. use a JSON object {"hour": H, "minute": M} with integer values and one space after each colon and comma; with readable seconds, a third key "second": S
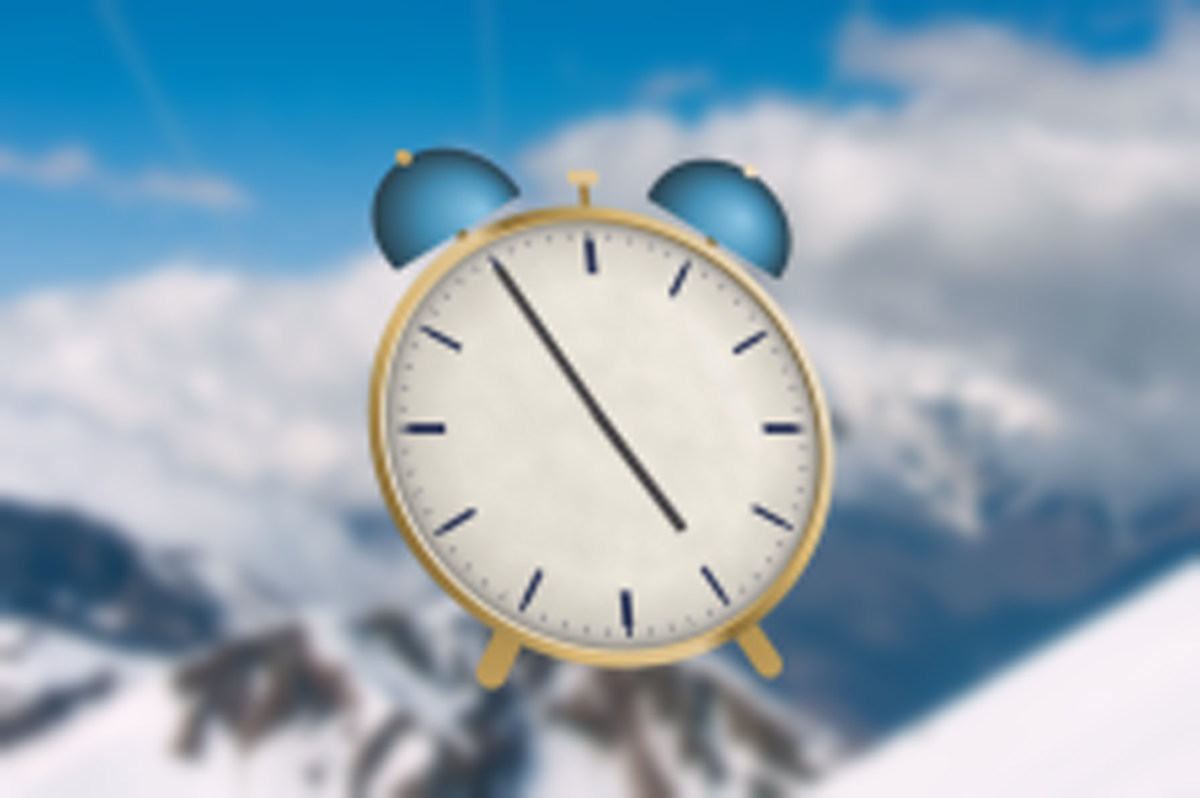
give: {"hour": 4, "minute": 55}
